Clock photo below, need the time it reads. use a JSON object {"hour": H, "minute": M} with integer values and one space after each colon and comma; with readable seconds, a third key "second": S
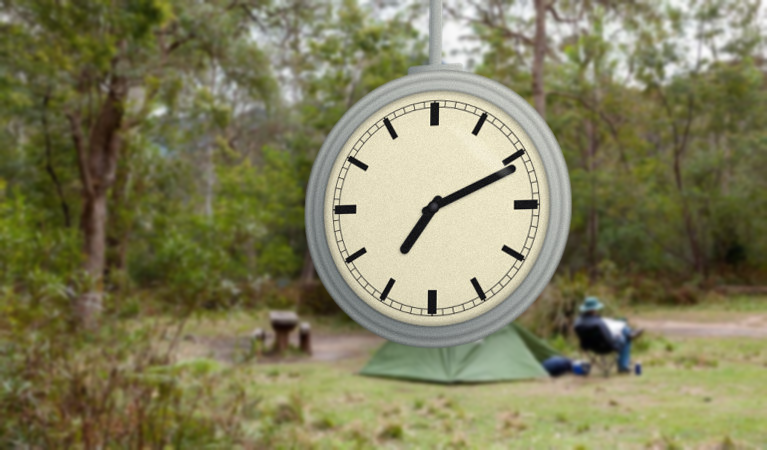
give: {"hour": 7, "minute": 11}
